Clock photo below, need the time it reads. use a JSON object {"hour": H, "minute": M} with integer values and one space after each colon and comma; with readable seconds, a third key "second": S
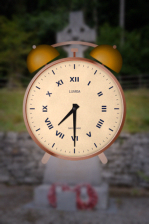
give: {"hour": 7, "minute": 30}
